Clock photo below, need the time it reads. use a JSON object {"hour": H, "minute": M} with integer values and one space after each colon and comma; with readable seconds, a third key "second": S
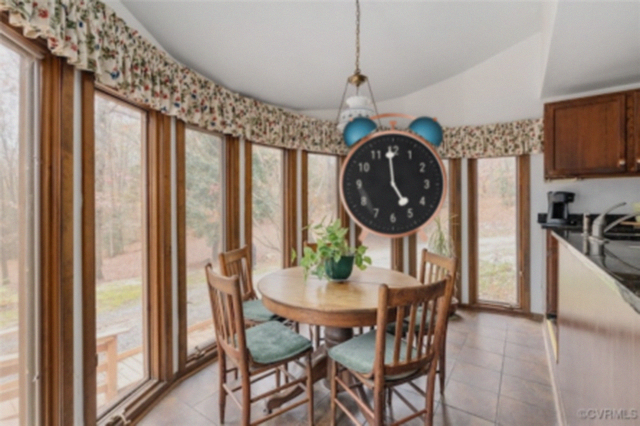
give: {"hour": 4, "minute": 59}
